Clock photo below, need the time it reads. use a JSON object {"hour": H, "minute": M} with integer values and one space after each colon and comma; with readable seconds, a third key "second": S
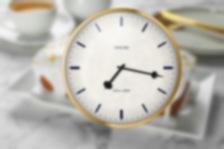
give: {"hour": 7, "minute": 17}
